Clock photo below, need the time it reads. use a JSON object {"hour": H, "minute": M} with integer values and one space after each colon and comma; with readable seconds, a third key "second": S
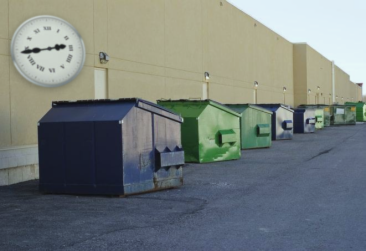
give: {"hour": 2, "minute": 44}
